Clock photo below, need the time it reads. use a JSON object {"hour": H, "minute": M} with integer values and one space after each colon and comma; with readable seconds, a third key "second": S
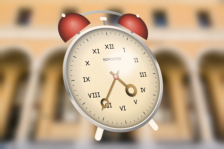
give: {"hour": 4, "minute": 36}
